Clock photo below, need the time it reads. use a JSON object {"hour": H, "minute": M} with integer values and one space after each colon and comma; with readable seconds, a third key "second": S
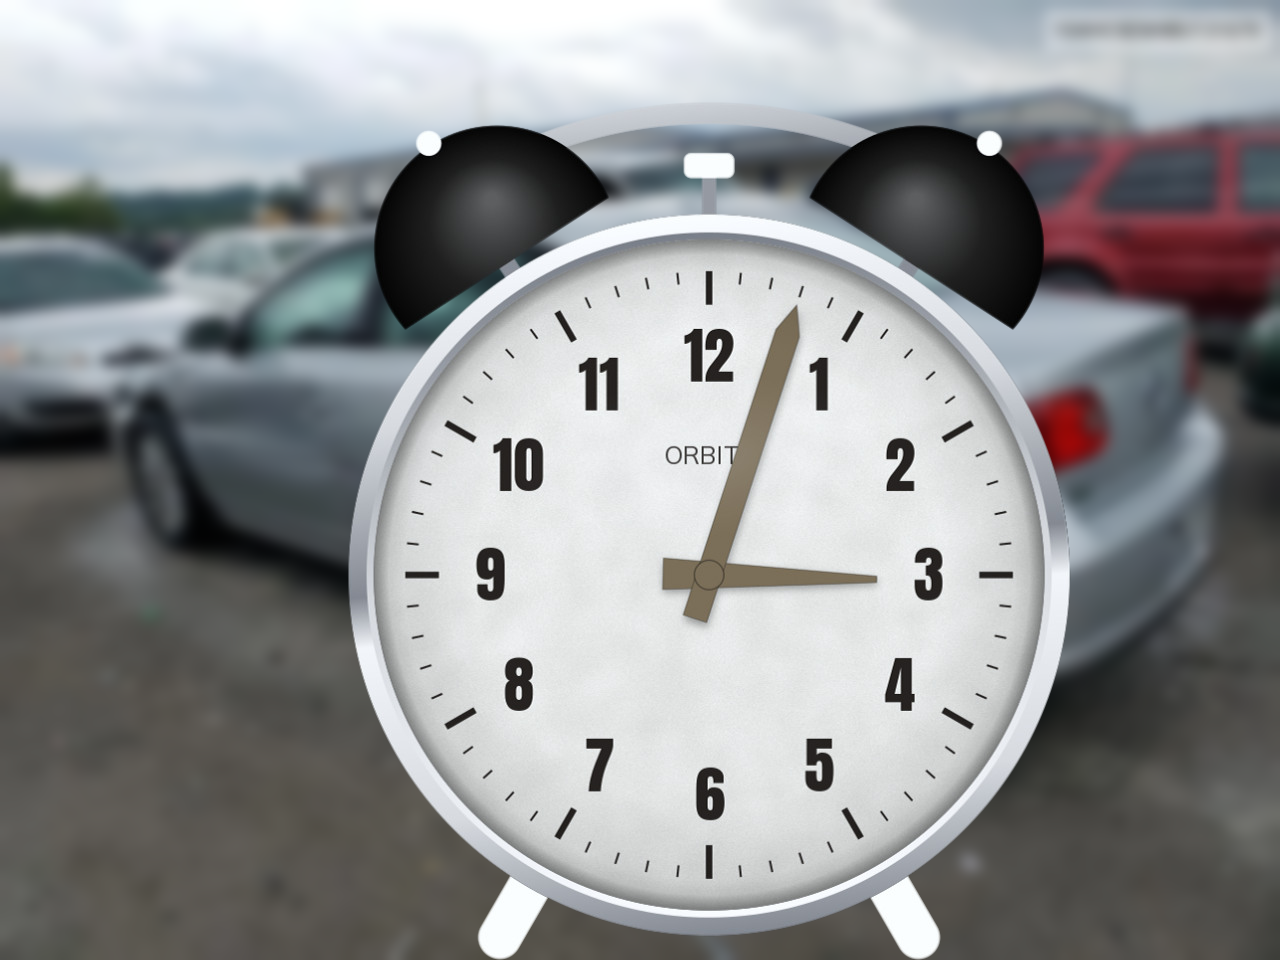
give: {"hour": 3, "minute": 3}
